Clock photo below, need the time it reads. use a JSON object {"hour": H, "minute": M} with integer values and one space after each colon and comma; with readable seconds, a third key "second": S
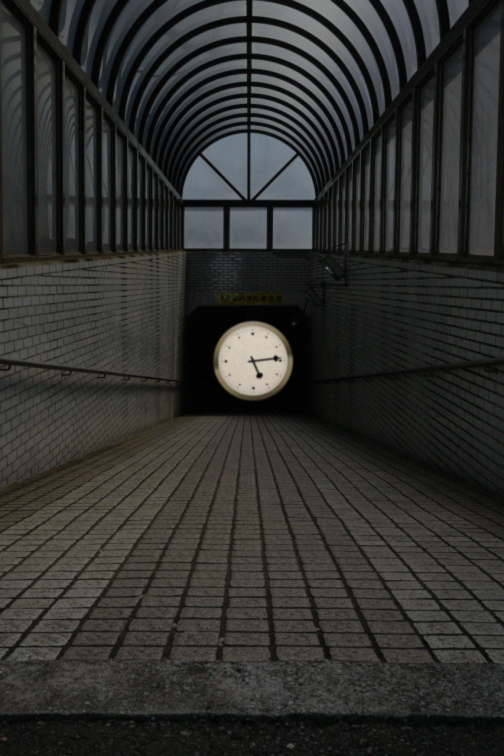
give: {"hour": 5, "minute": 14}
